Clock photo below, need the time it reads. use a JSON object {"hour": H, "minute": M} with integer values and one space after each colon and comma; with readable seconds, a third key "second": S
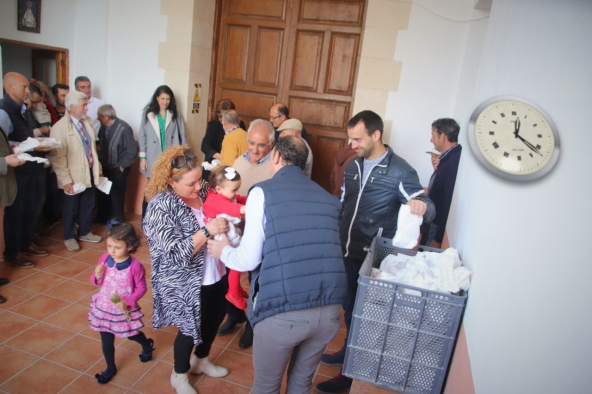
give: {"hour": 12, "minute": 22}
